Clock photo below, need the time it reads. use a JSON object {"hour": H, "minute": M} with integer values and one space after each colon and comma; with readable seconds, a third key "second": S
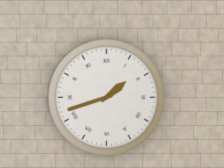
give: {"hour": 1, "minute": 42}
